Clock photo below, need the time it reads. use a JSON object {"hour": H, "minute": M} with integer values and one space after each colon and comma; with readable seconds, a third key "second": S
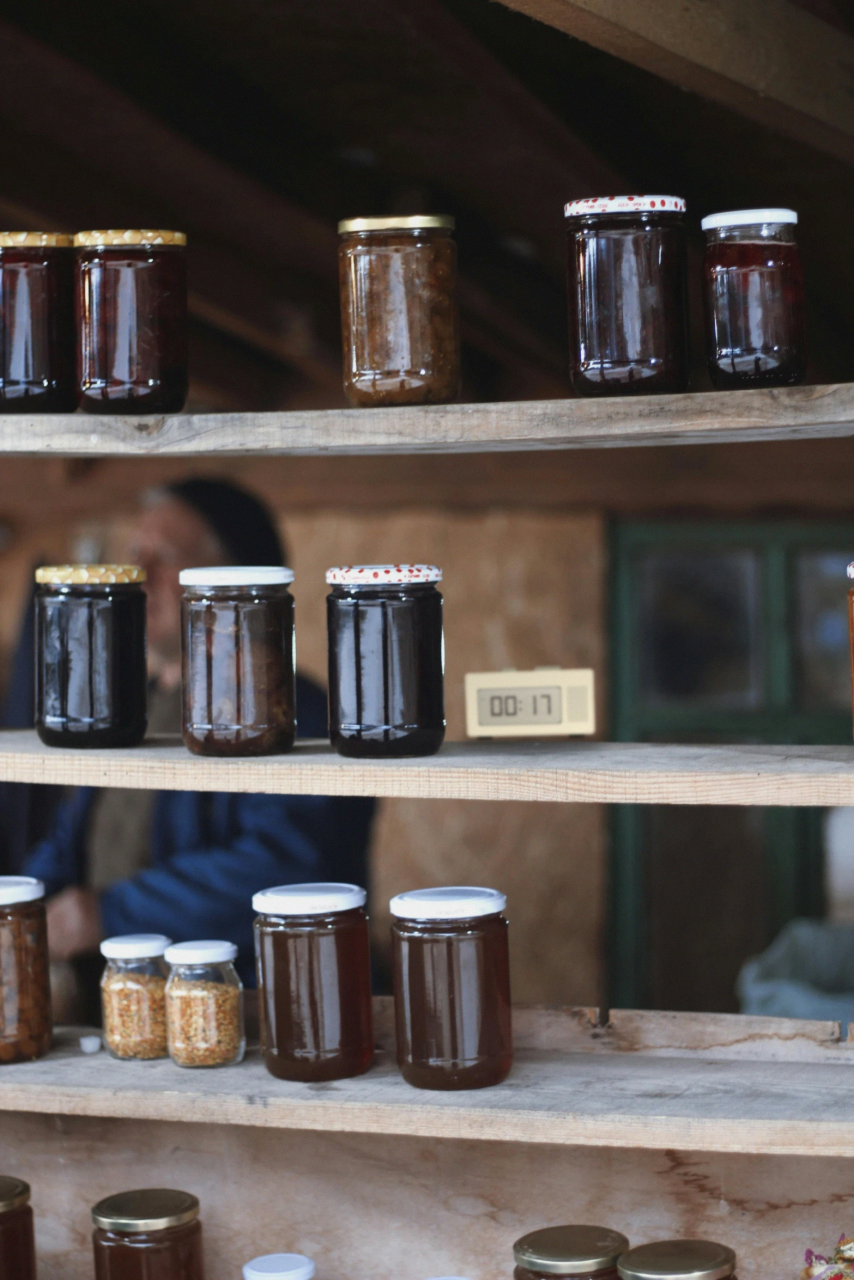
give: {"hour": 0, "minute": 17}
